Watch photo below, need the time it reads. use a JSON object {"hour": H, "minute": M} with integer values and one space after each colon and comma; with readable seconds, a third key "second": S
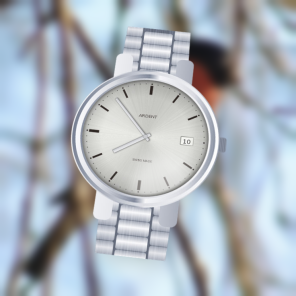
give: {"hour": 7, "minute": 53}
